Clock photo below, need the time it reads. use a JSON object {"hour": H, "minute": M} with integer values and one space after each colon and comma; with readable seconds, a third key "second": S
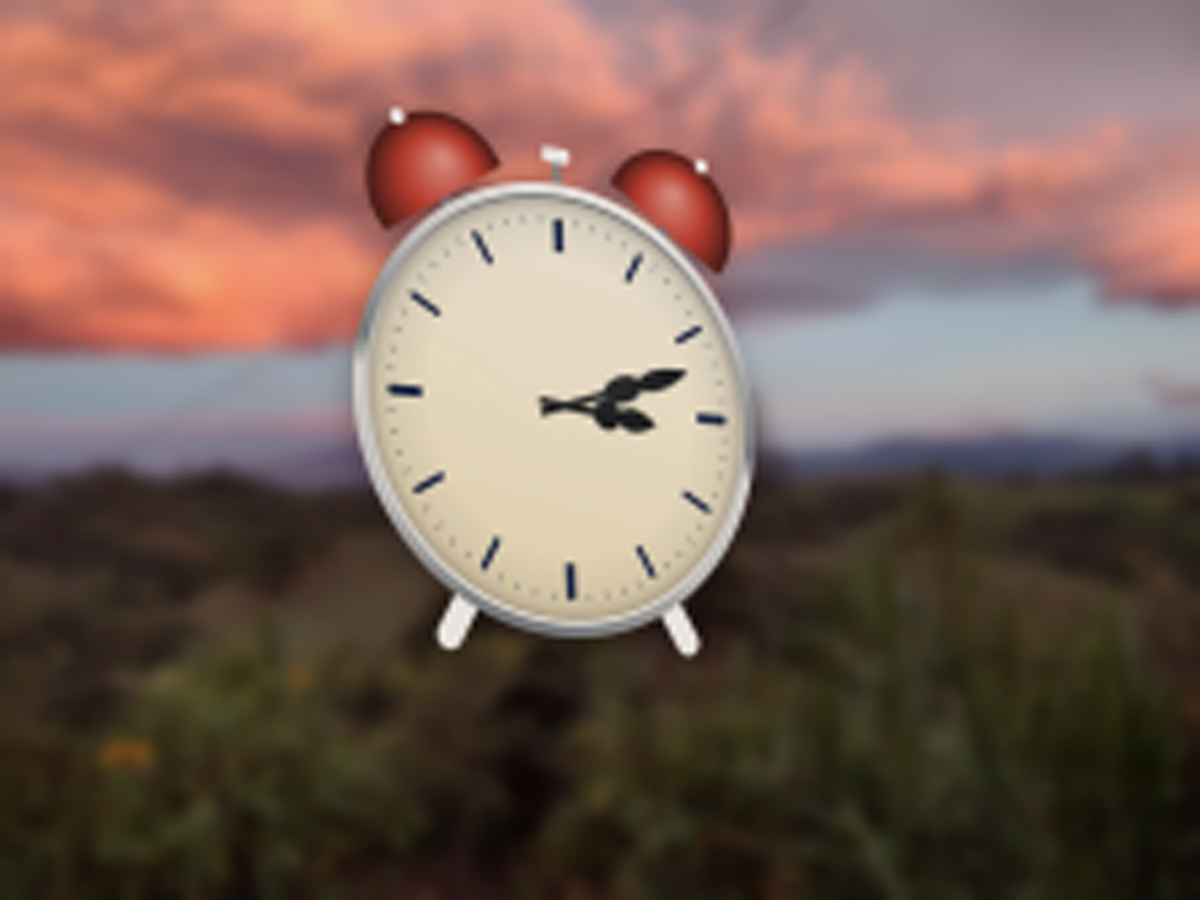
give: {"hour": 3, "minute": 12}
